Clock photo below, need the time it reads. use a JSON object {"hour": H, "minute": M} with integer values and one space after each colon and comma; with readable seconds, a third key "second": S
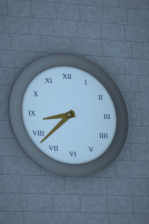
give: {"hour": 8, "minute": 38}
